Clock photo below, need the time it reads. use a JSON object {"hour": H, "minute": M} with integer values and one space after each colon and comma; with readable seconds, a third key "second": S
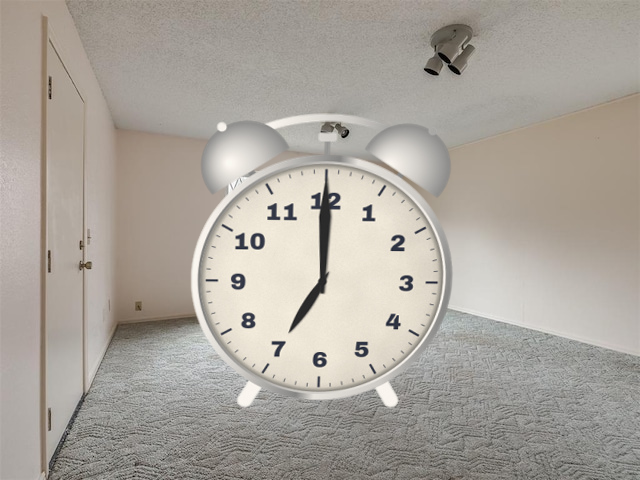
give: {"hour": 7, "minute": 0}
